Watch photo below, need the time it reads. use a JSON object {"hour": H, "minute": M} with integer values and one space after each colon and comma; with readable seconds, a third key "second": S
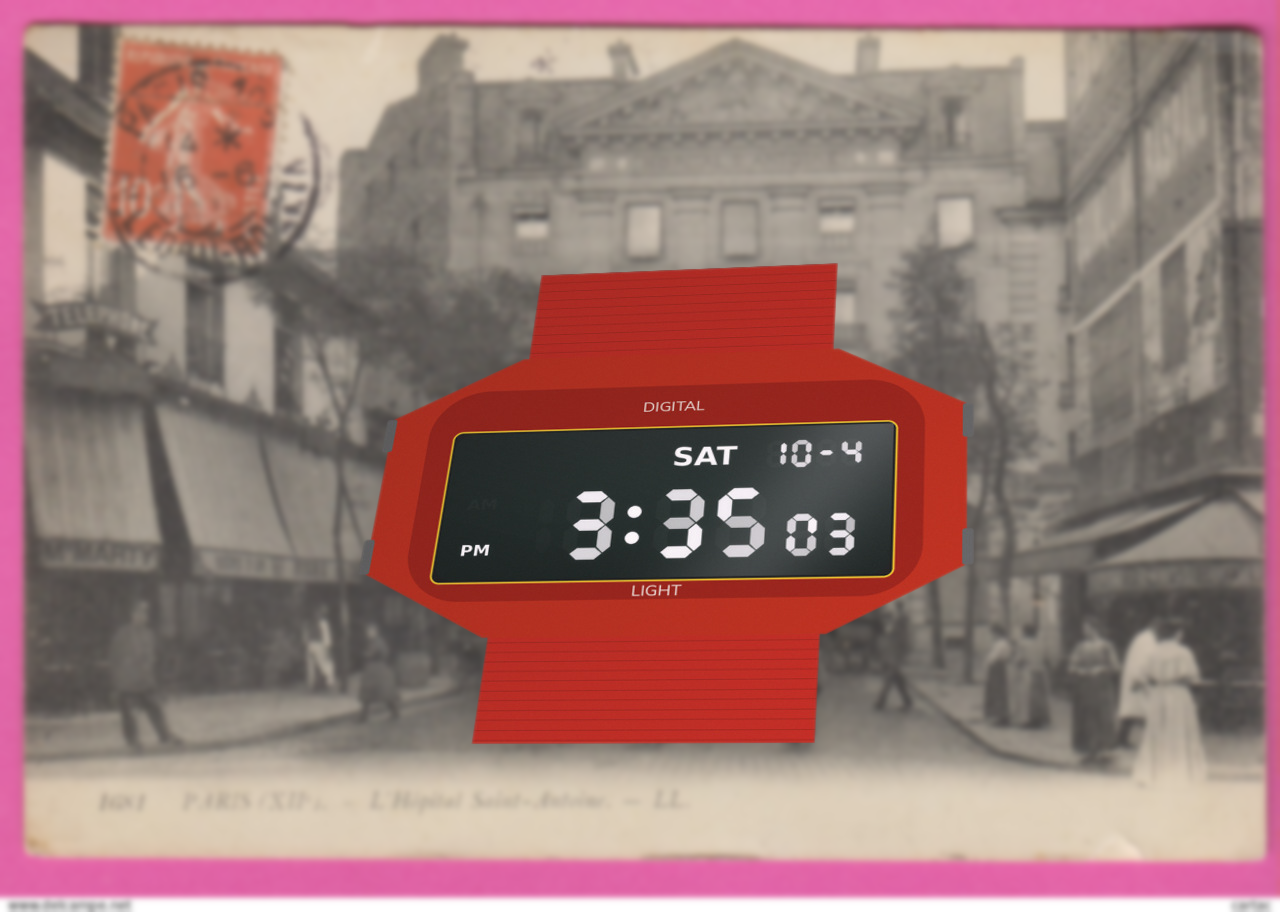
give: {"hour": 3, "minute": 35, "second": 3}
